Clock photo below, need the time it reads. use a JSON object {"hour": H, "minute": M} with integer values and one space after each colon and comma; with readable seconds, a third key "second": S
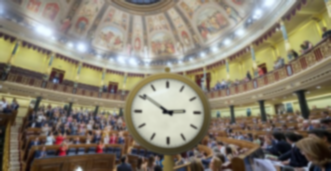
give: {"hour": 2, "minute": 51}
